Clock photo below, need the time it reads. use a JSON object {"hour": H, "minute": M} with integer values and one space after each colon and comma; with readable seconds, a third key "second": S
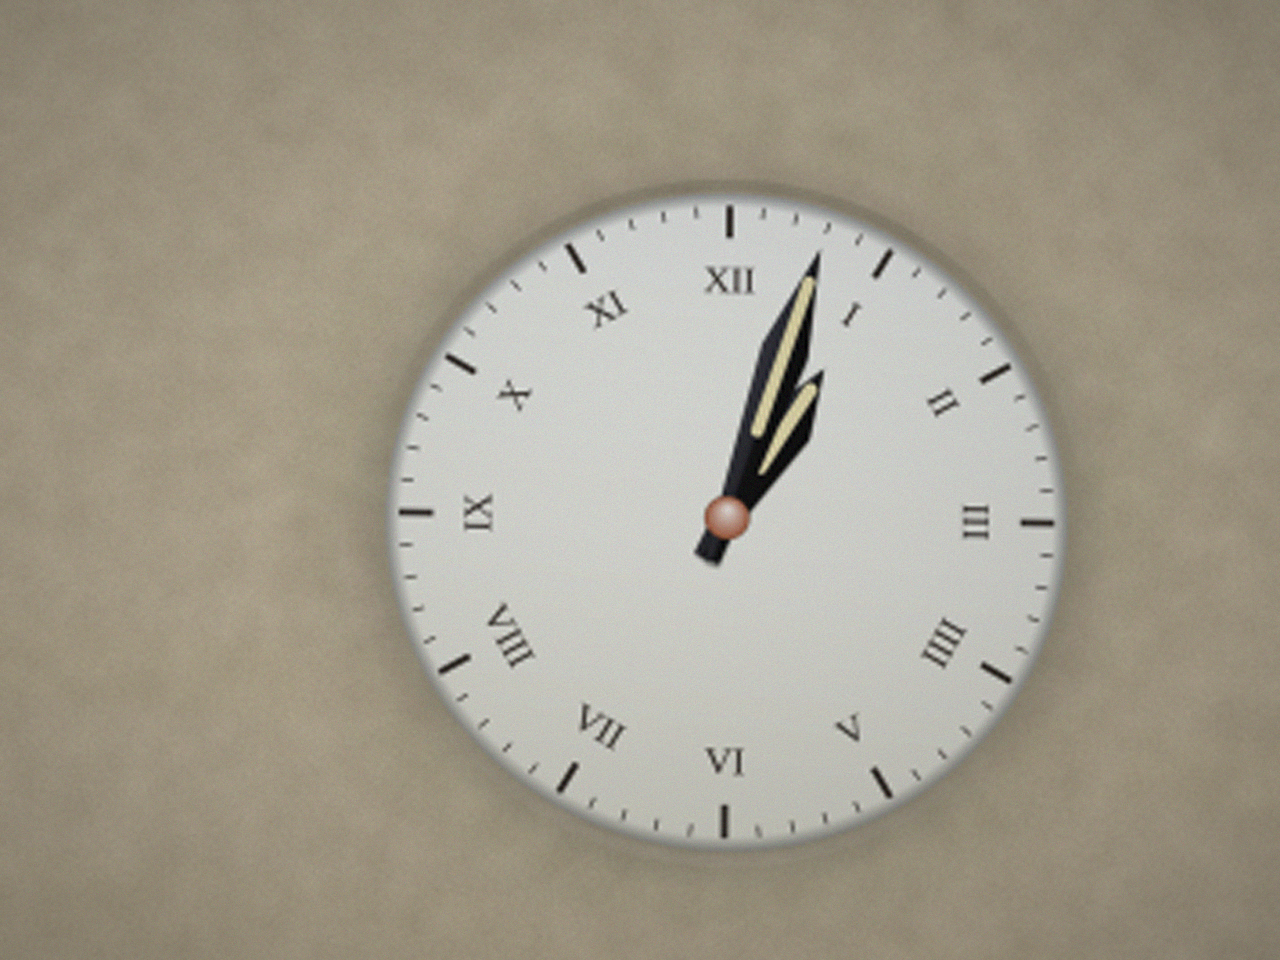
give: {"hour": 1, "minute": 3}
